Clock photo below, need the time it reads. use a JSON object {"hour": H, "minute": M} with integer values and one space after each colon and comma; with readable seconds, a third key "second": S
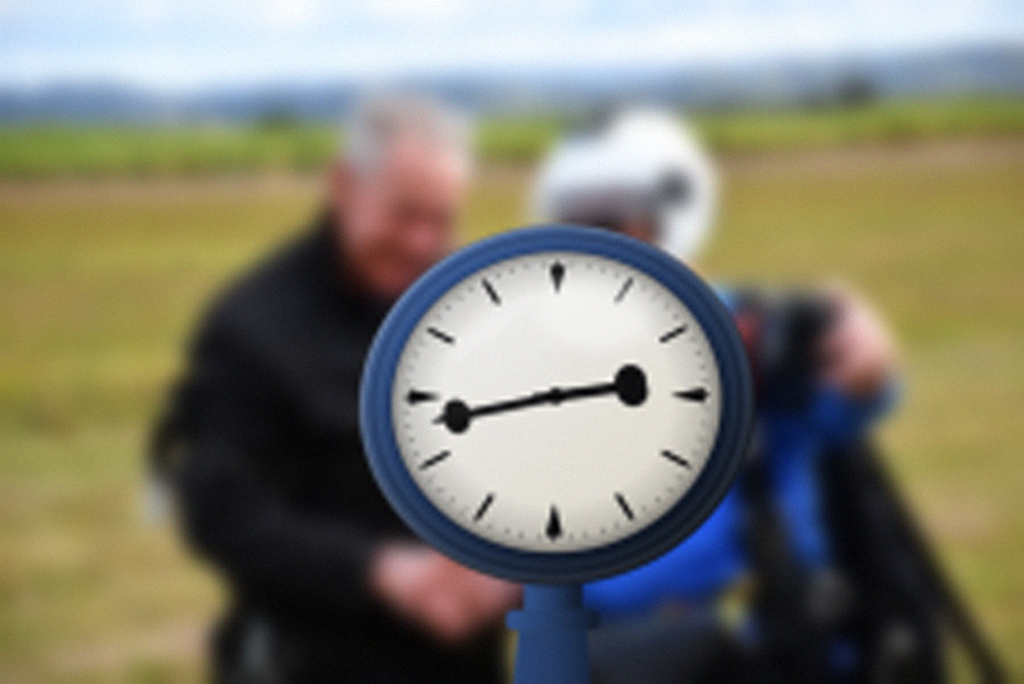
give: {"hour": 2, "minute": 43}
